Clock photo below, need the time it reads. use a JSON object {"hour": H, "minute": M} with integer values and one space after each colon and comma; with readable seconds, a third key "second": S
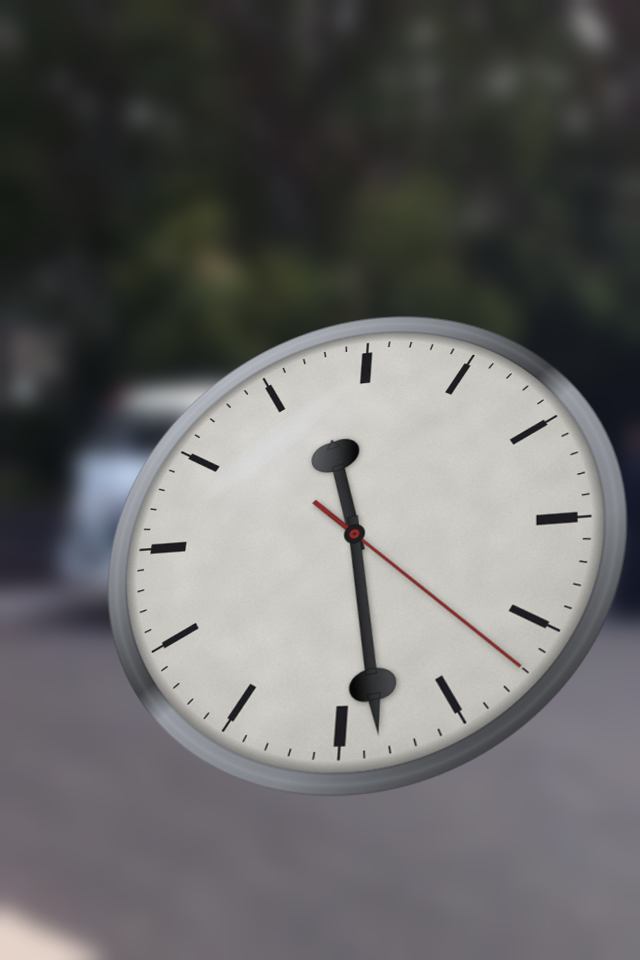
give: {"hour": 11, "minute": 28, "second": 22}
